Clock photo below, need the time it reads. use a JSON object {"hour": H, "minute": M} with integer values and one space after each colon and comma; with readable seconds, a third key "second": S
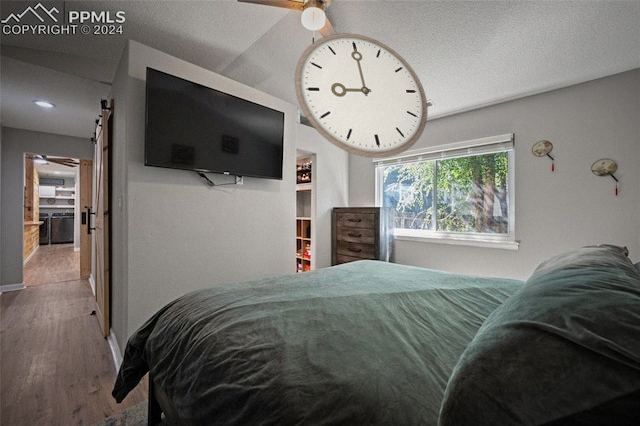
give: {"hour": 9, "minute": 0}
